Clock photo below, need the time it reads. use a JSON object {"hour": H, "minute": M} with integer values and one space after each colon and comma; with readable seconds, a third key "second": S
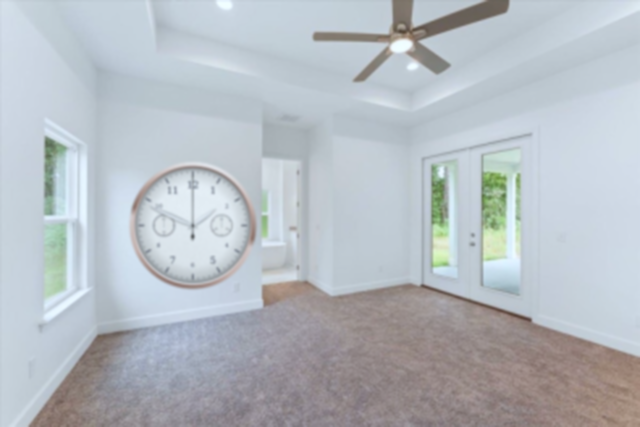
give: {"hour": 1, "minute": 49}
